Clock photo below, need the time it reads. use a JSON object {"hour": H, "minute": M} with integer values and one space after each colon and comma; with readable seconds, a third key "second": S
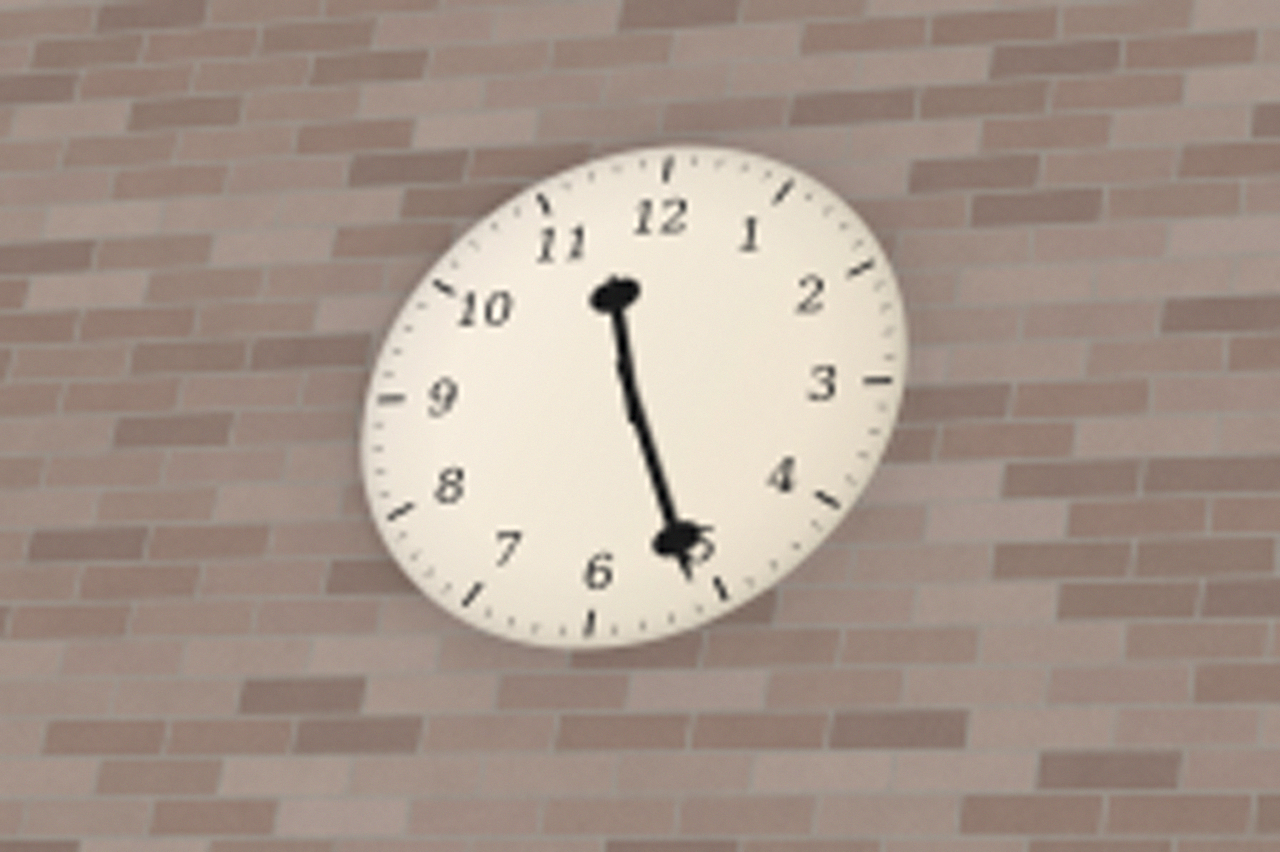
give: {"hour": 11, "minute": 26}
